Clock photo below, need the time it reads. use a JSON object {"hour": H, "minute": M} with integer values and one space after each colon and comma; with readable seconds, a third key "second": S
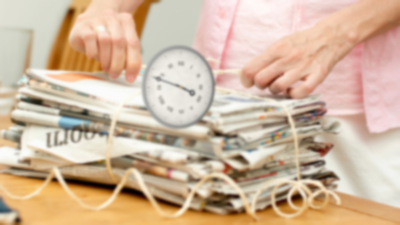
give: {"hour": 3, "minute": 48}
